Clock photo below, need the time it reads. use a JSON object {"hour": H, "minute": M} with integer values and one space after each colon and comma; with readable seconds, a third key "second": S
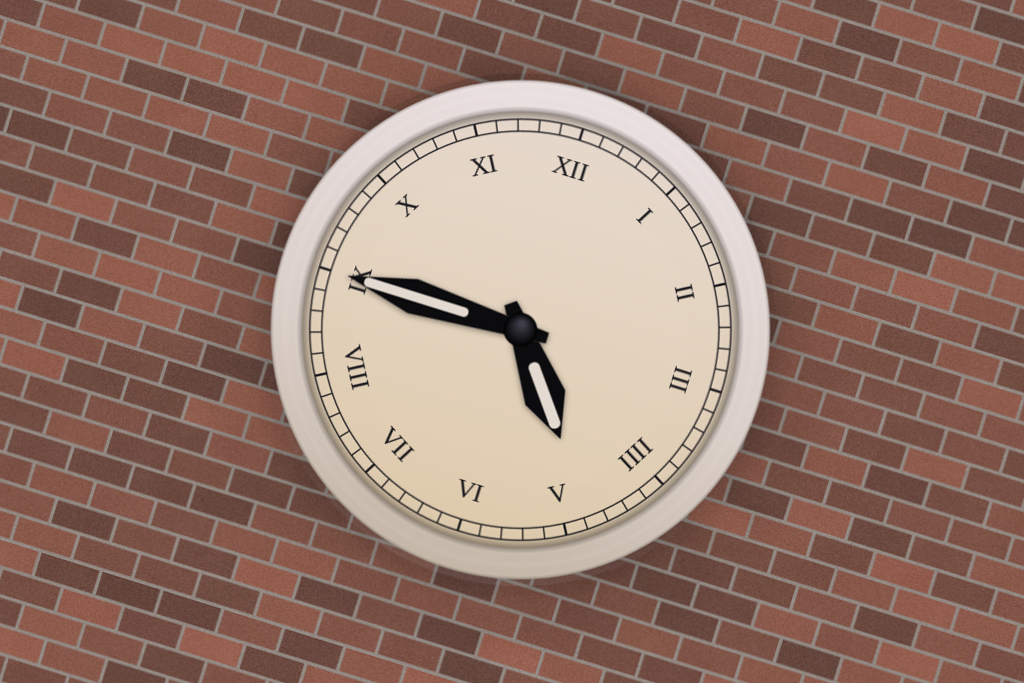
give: {"hour": 4, "minute": 45}
